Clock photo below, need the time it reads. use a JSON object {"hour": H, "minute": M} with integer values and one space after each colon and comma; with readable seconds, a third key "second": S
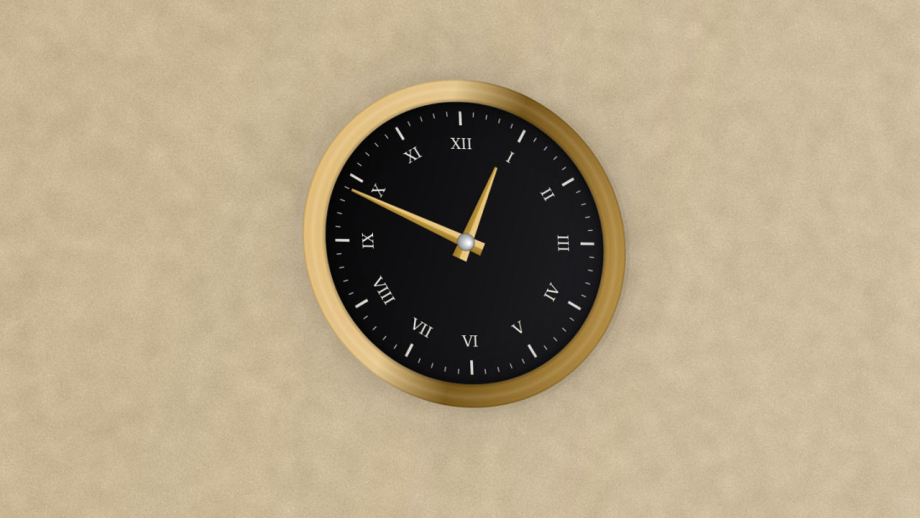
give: {"hour": 12, "minute": 49}
